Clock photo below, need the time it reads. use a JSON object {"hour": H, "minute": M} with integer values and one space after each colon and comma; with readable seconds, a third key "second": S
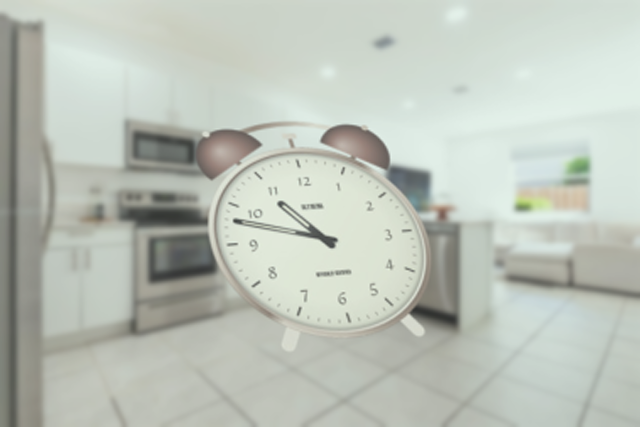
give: {"hour": 10, "minute": 48}
